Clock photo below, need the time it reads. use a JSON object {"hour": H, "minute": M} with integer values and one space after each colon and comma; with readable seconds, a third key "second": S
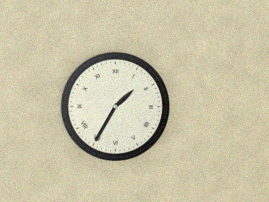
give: {"hour": 1, "minute": 35}
